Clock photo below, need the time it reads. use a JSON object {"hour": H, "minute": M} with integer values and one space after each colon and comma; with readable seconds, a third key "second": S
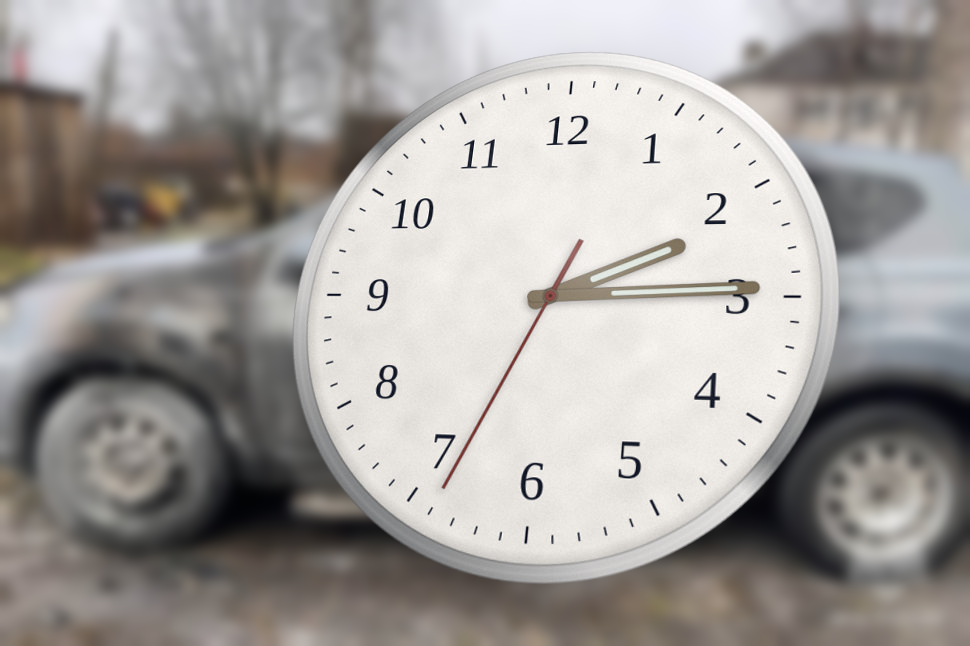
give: {"hour": 2, "minute": 14, "second": 34}
